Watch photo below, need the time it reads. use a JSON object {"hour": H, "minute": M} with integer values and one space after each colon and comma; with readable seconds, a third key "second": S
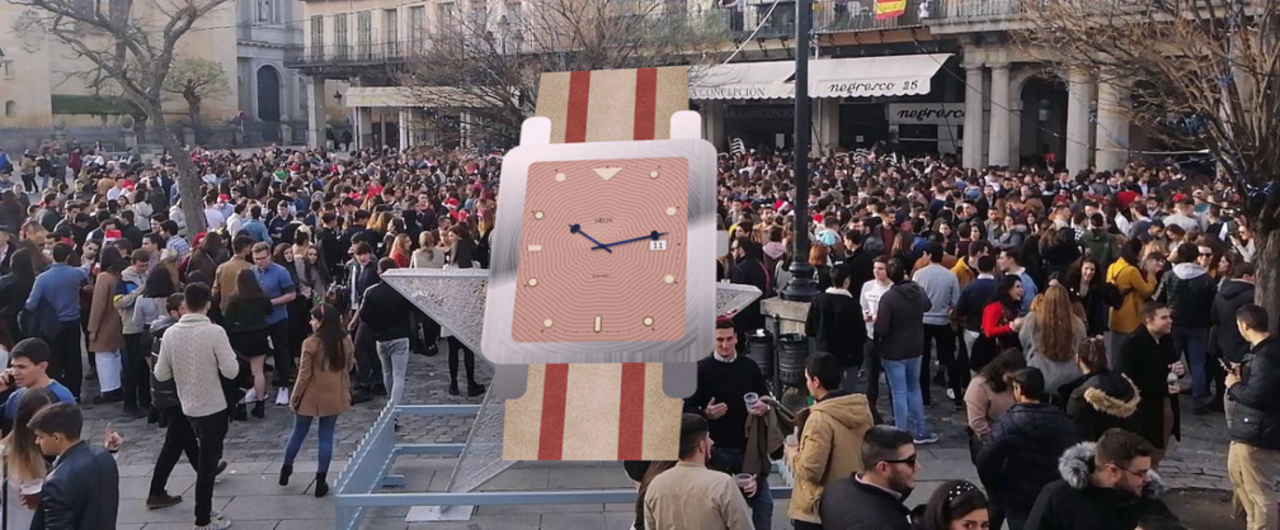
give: {"hour": 10, "minute": 13}
